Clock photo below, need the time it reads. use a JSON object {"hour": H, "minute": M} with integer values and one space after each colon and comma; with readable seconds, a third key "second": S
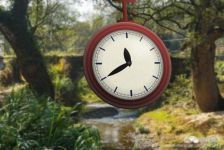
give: {"hour": 11, "minute": 40}
